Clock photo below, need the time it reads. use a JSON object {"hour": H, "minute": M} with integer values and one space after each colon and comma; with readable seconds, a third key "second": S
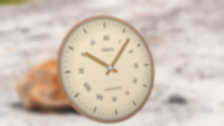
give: {"hour": 10, "minute": 7}
